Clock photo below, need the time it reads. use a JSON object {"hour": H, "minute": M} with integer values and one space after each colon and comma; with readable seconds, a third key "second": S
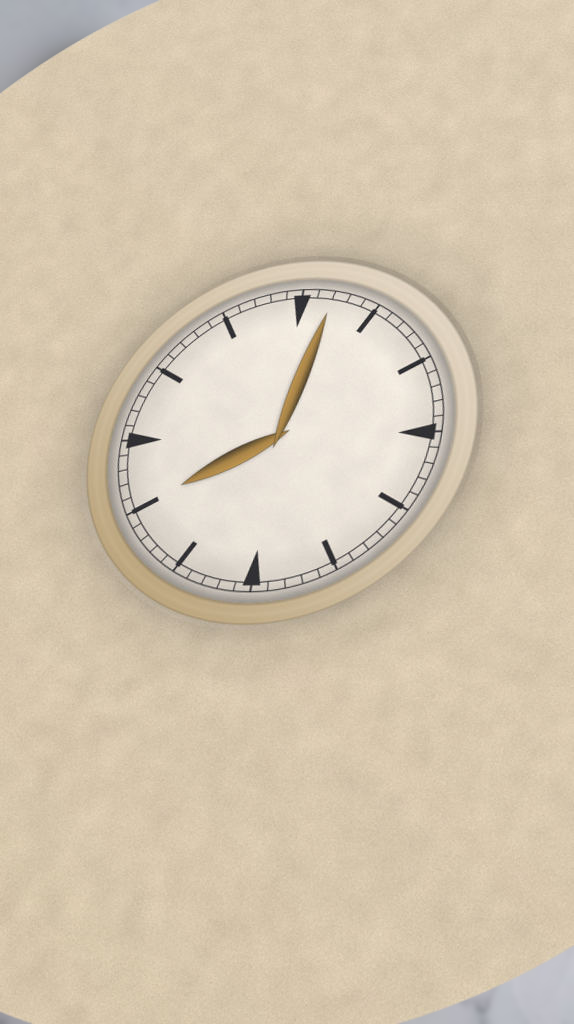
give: {"hour": 8, "minute": 2}
